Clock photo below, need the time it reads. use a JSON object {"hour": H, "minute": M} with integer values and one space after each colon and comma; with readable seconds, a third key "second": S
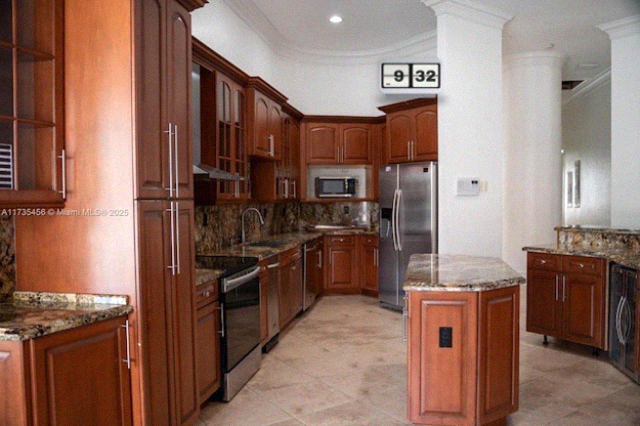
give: {"hour": 9, "minute": 32}
